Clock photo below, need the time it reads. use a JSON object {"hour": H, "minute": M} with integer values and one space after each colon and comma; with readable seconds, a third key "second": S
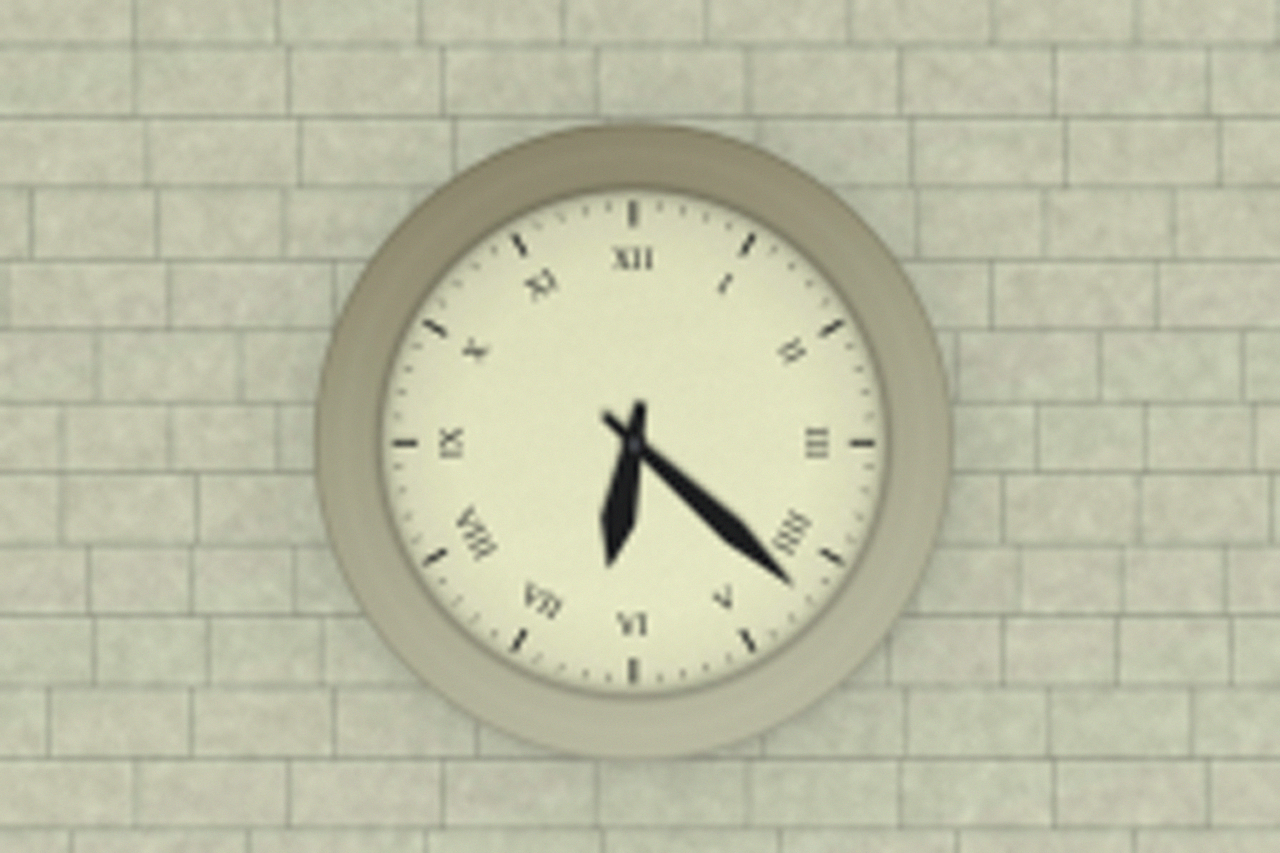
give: {"hour": 6, "minute": 22}
